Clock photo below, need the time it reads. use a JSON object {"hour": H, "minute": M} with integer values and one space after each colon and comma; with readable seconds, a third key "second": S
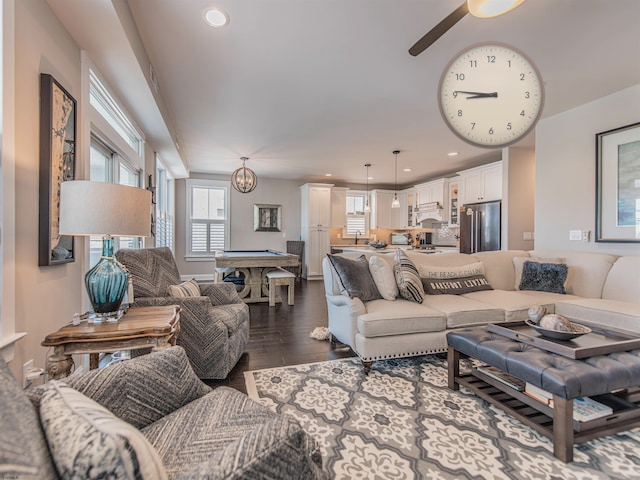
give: {"hour": 8, "minute": 46}
